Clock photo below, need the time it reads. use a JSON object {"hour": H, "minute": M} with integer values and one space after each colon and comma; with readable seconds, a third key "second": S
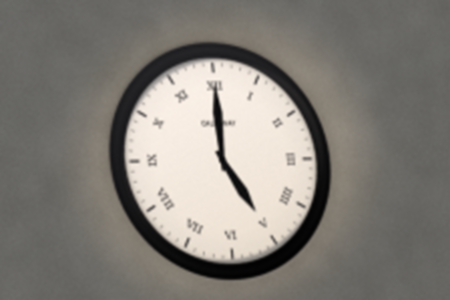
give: {"hour": 5, "minute": 0}
